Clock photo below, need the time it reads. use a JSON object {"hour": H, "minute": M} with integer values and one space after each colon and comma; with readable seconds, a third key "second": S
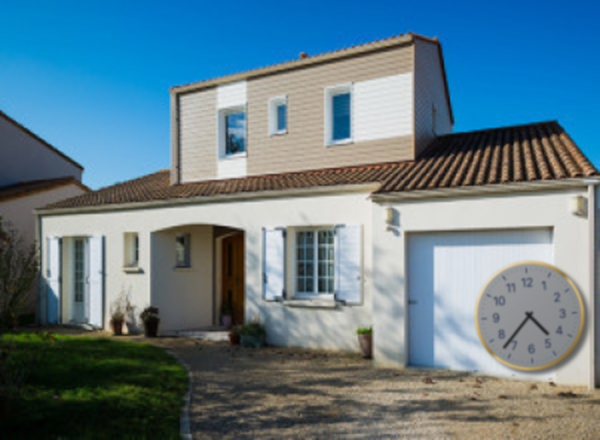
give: {"hour": 4, "minute": 37}
